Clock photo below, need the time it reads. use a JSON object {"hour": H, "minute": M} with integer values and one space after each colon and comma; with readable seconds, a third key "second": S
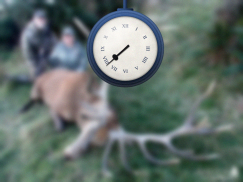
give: {"hour": 7, "minute": 38}
